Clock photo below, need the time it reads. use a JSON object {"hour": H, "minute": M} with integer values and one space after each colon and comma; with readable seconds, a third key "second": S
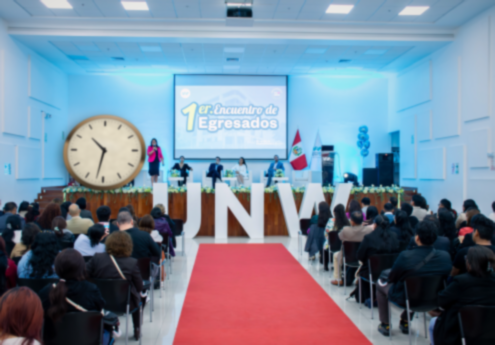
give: {"hour": 10, "minute": 32}
